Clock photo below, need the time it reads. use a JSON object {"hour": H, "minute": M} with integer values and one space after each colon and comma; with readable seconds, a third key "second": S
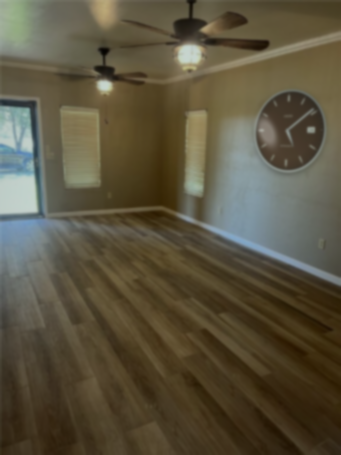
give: {"hour": 5, "minute": 9}
